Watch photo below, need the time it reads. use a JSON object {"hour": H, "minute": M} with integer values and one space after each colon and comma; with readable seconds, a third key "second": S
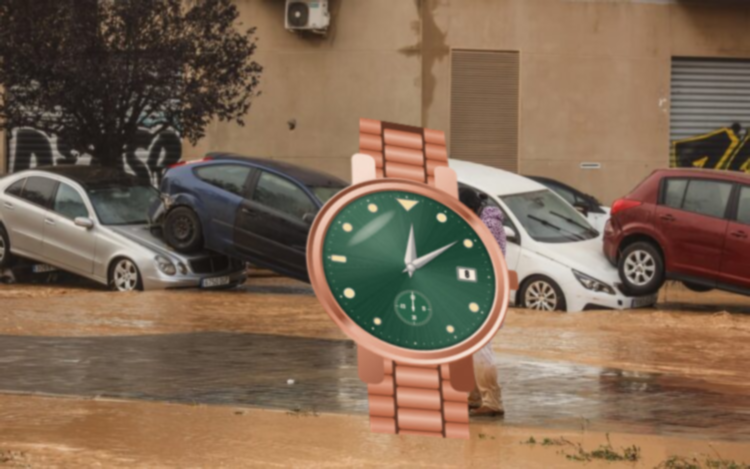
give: {"hour": 12, "minute": 9}
